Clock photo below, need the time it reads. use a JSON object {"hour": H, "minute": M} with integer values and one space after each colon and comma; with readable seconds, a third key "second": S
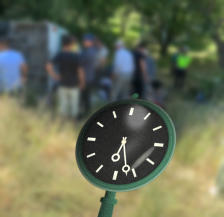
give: {"hour": 6, "minute": 27}
